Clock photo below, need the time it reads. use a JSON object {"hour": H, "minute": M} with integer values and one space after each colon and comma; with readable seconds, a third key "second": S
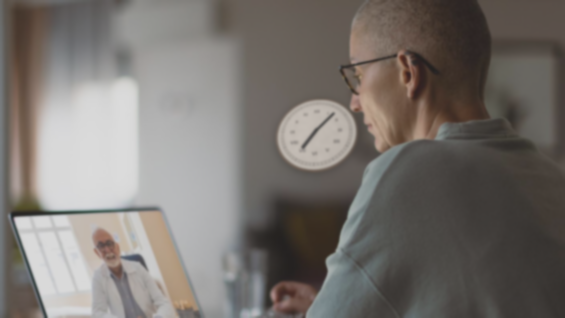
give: {"hour": 7, "minute": 7}
